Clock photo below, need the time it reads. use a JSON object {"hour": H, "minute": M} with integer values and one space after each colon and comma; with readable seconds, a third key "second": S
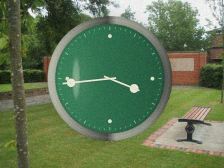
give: {"hour": 3, "minute": 44}
